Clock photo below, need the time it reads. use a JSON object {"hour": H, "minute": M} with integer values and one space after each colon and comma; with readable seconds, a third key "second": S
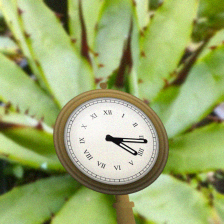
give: {"hour": 4, "minute": 16}
